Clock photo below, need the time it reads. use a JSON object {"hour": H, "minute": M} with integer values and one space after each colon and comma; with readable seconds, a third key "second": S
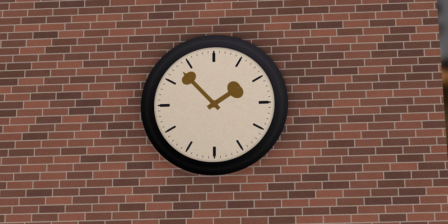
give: {"hour": 1, "minute": 53}
